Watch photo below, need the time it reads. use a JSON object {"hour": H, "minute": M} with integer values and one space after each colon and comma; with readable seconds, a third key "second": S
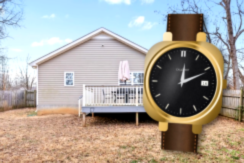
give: {"hour": 12, "minute": 11}
